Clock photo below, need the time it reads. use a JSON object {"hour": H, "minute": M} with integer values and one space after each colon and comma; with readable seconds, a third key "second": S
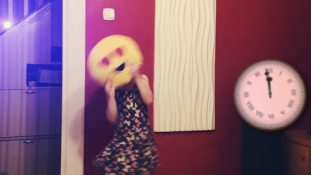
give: {"hour": 11, "minute": 59}
